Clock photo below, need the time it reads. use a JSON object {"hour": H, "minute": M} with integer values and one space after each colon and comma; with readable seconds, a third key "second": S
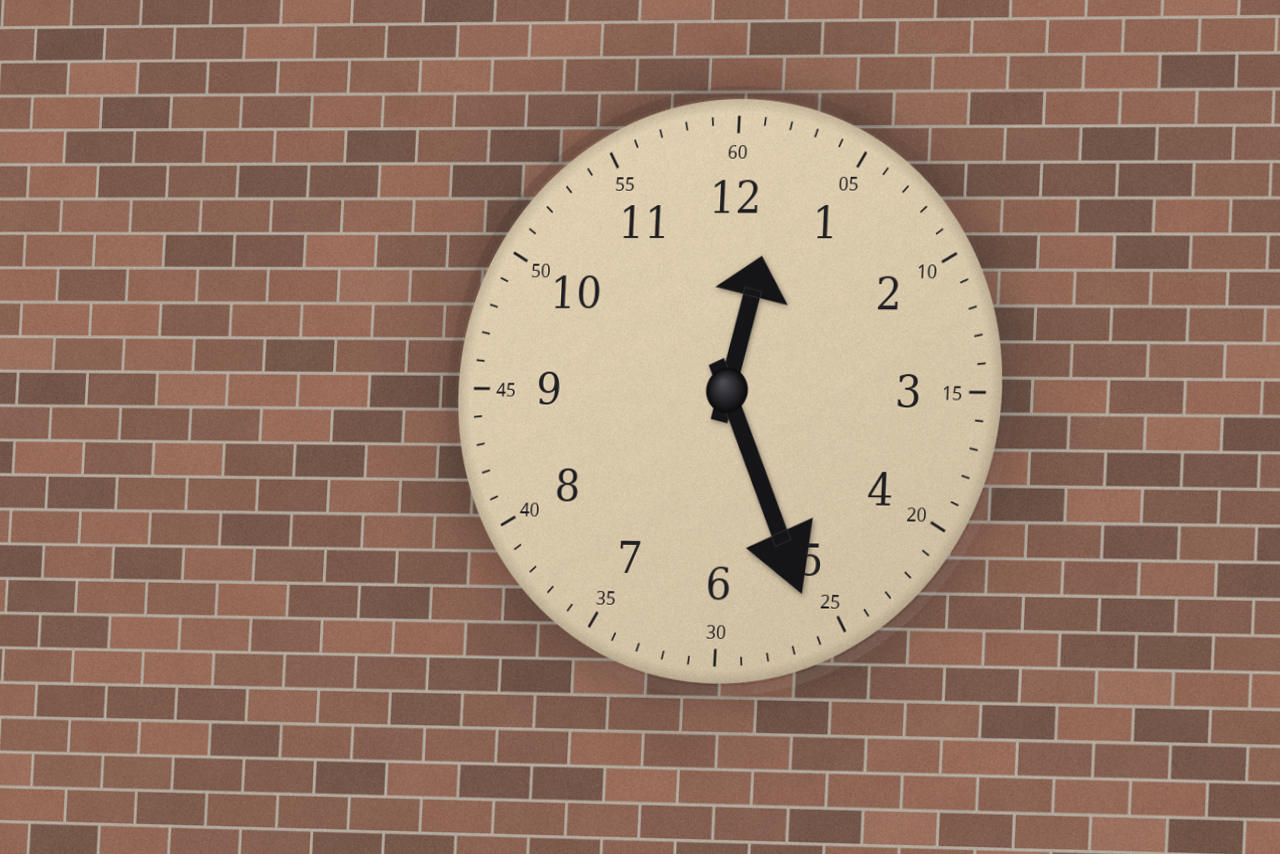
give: {"hour": 12, "minute": 26}
